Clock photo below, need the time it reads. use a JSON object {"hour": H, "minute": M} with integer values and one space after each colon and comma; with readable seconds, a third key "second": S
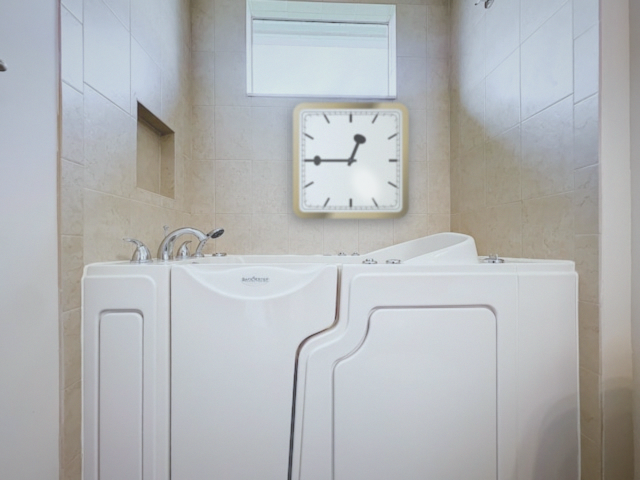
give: {"hour": 12, "minute": 45}
